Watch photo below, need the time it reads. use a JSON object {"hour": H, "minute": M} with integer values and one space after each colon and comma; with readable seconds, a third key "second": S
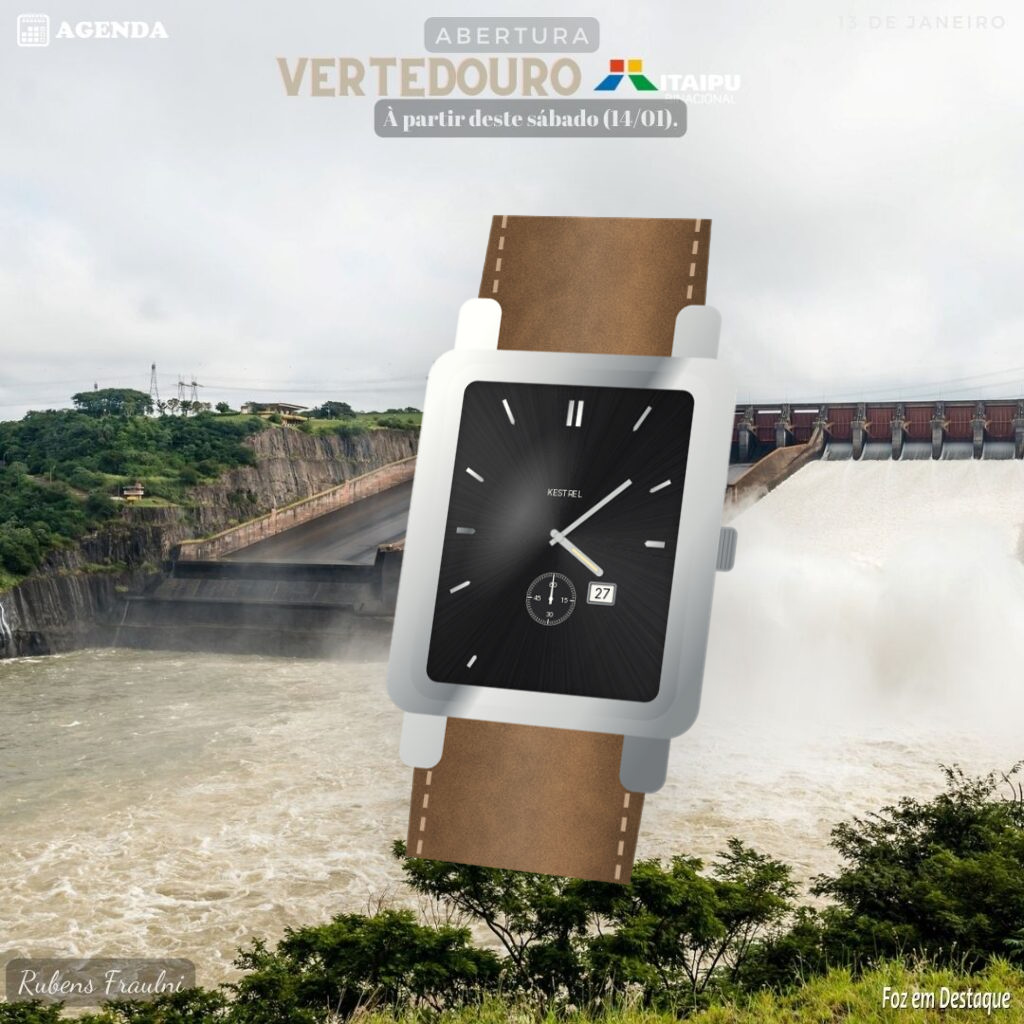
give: {"hour": 4, "minute": 8}
